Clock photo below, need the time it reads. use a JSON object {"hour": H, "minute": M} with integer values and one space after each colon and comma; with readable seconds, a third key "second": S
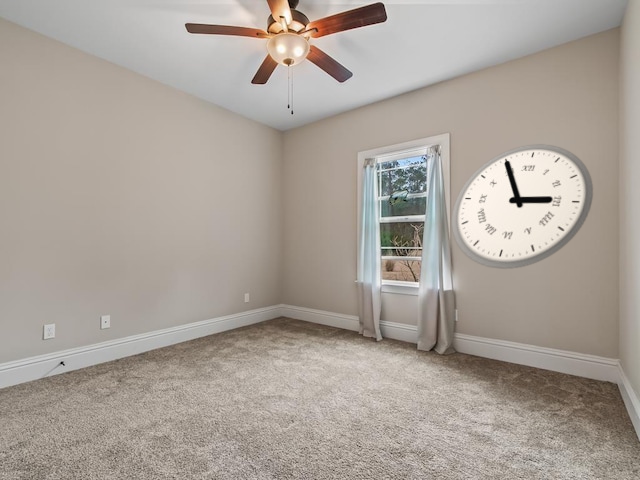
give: {"hour": 2, "minute": 55}
